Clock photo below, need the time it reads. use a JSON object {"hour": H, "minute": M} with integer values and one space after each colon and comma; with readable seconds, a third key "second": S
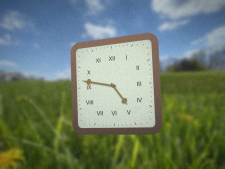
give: {"hour": 4, "minute": 47}
